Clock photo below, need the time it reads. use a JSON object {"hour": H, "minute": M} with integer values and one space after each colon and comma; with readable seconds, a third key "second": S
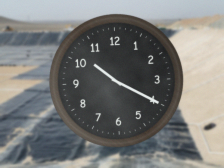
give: {"hour": 10, "minute": 20}
